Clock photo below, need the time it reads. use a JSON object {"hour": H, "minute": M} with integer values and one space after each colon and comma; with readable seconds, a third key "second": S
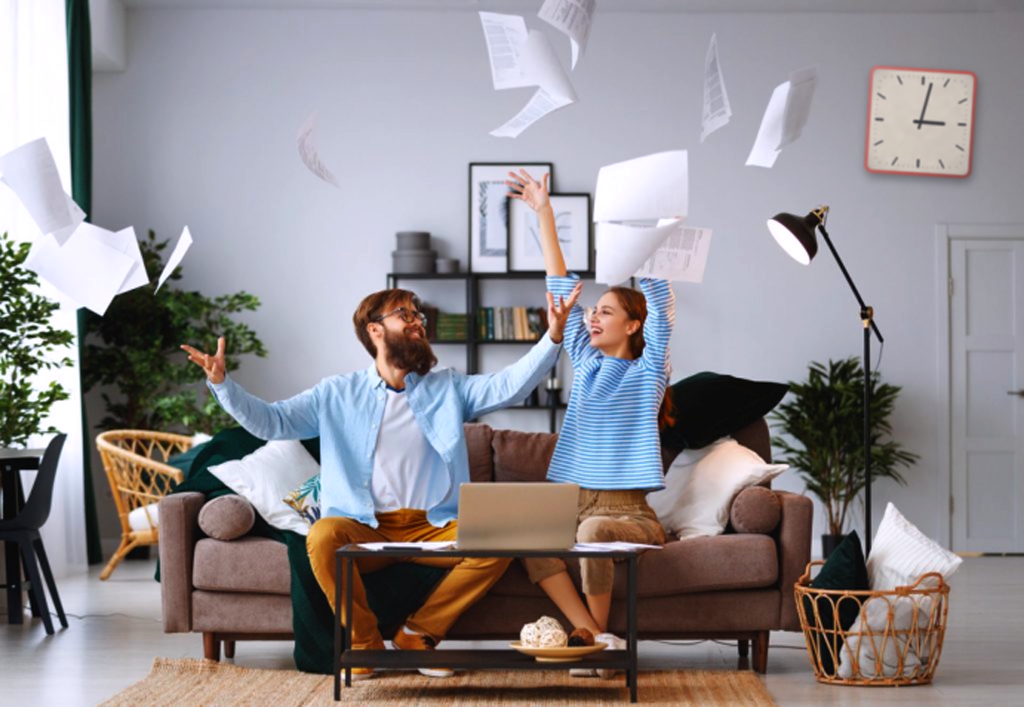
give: {"hour": 3, "minute": 2}
